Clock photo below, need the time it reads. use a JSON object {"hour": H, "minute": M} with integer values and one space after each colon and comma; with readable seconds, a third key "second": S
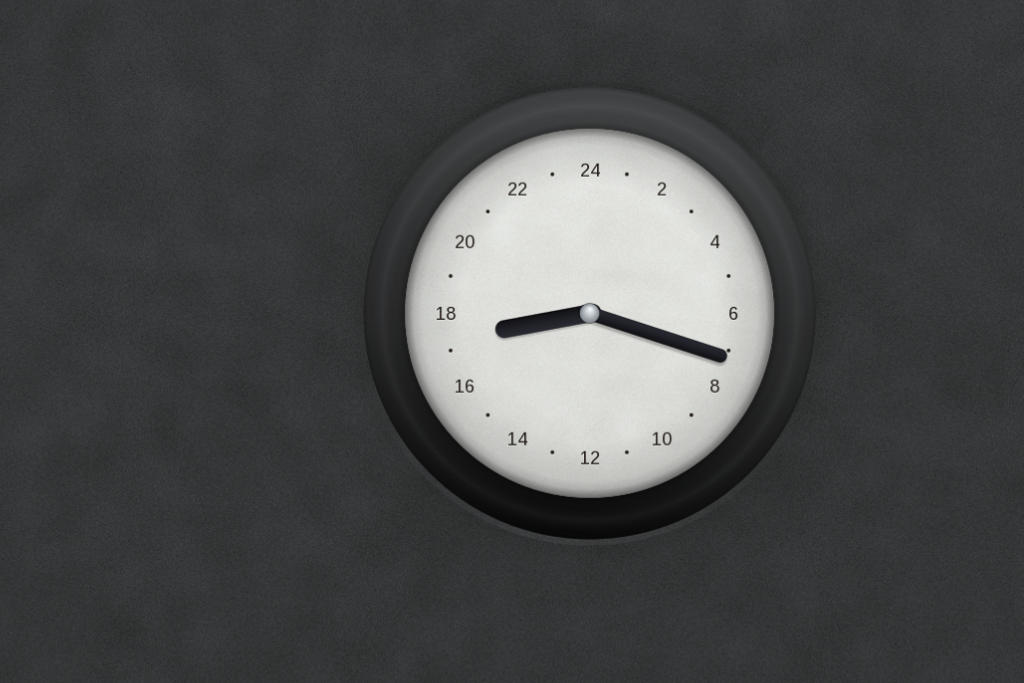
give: {"hour": 17, "minute": 18}
